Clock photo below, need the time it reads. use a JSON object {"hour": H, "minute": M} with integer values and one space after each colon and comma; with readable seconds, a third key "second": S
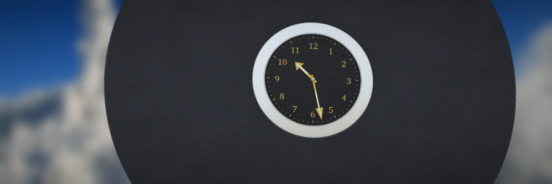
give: {"hour": 10, "minute": 28}
